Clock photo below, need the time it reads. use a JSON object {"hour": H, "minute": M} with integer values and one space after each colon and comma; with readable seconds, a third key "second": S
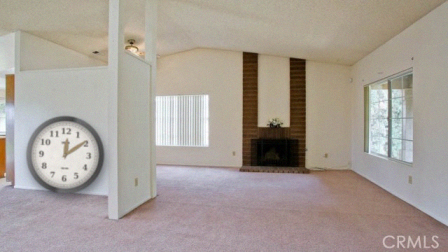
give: {"hour": 12, "minute": 9}
